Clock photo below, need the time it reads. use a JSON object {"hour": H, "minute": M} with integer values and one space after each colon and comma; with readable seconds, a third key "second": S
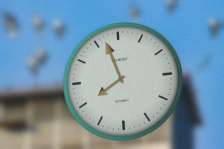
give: {"hour": 7, "minute": 57}
